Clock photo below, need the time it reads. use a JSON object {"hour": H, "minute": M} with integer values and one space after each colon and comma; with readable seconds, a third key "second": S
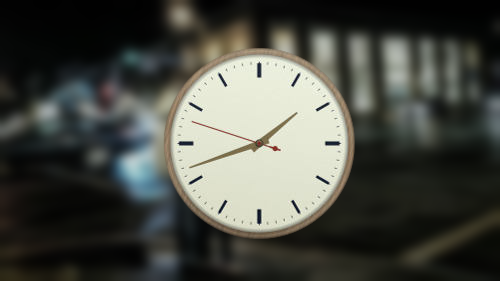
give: {"hour": 1, "minute": 41, "second": 48}
